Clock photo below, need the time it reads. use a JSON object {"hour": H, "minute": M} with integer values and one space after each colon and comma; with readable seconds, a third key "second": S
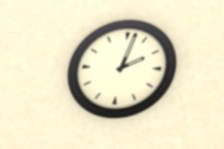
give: {"hour": 2, "minute": 2}
